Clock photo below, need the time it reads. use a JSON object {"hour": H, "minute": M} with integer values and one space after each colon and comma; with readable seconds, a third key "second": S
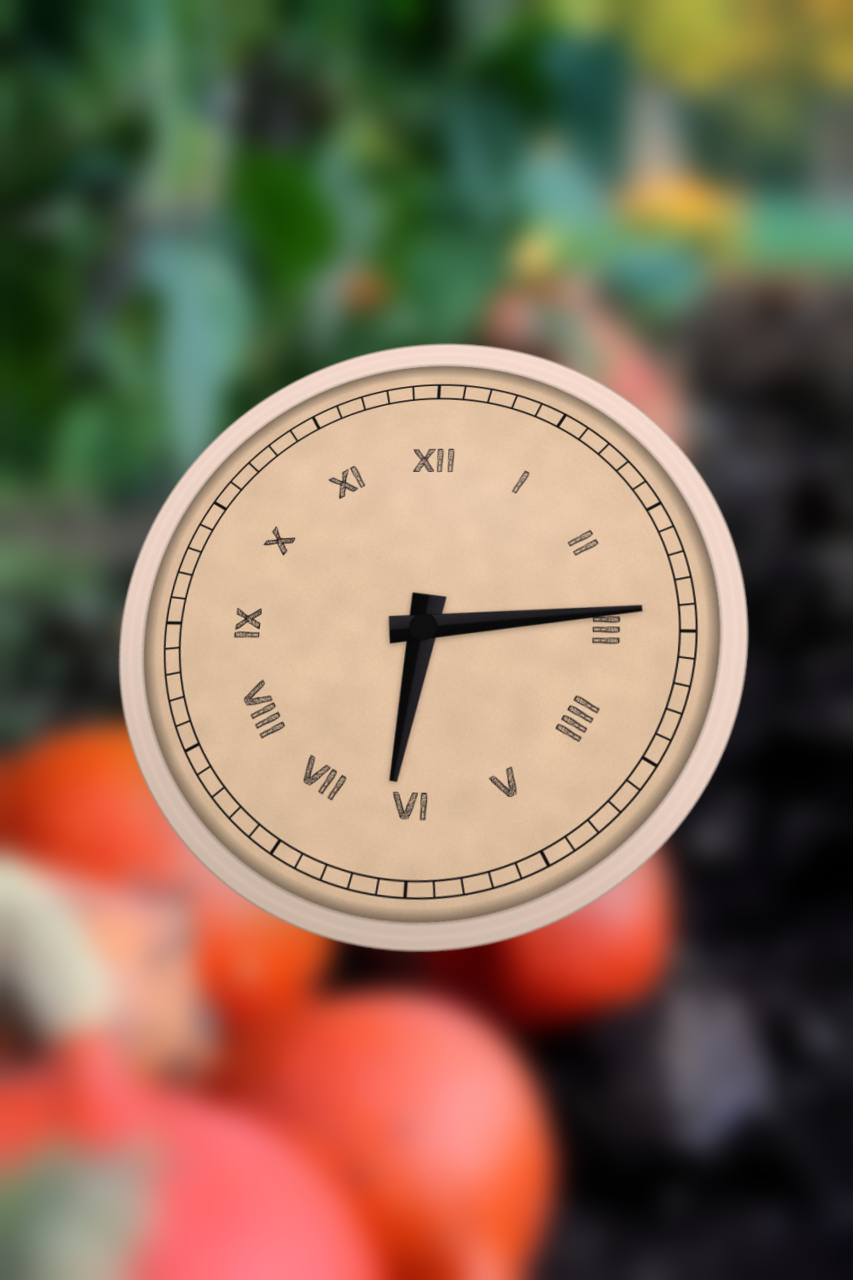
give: {"hour": 6, "minute": 14}
